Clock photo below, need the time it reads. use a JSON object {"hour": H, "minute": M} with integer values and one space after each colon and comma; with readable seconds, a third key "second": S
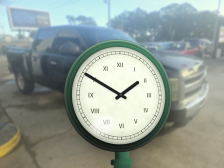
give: {"hour": 1, "minute": 50}
